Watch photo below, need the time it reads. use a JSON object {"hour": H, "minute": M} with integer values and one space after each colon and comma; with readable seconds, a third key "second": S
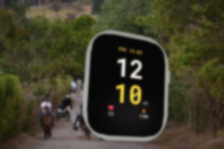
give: {"hour": 12, "minute": 10}
